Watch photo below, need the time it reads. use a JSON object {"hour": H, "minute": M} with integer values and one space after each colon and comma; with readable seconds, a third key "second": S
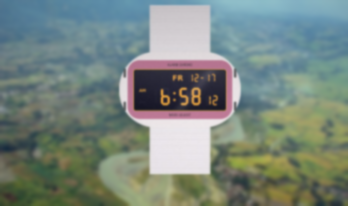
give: {"hour": 6, "minute": 58}
